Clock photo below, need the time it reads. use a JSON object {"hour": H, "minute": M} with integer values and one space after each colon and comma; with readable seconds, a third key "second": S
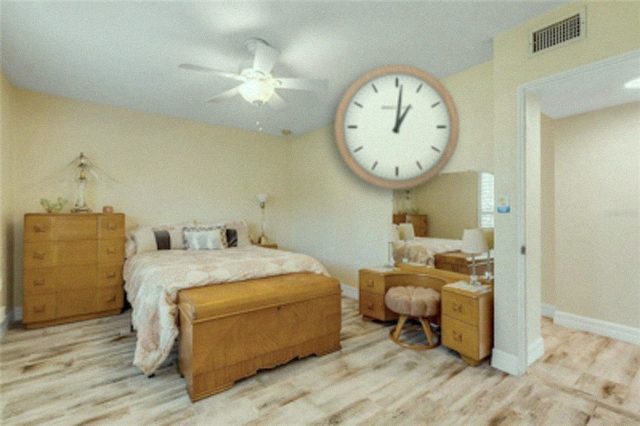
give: {"hour": 1, "minute": 1}
